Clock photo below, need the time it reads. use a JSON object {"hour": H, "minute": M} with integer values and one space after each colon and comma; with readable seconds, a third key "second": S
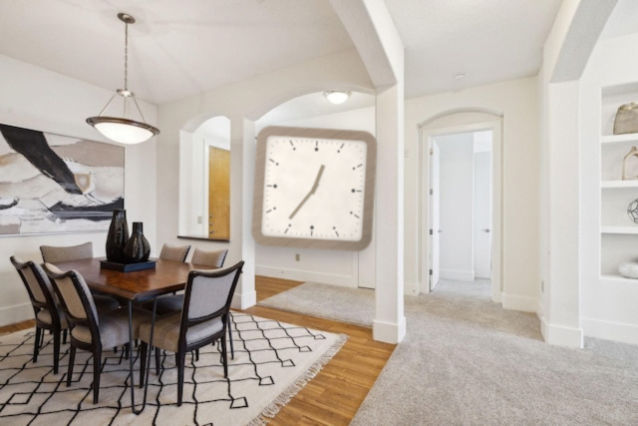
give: {"hour": 12, "minute": 36}
